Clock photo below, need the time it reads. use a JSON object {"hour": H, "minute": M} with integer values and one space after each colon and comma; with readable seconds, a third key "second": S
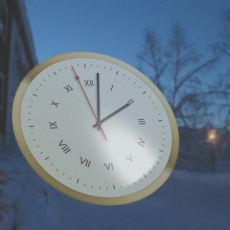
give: {"hour": 2, "minute": 1, "second": 58}
